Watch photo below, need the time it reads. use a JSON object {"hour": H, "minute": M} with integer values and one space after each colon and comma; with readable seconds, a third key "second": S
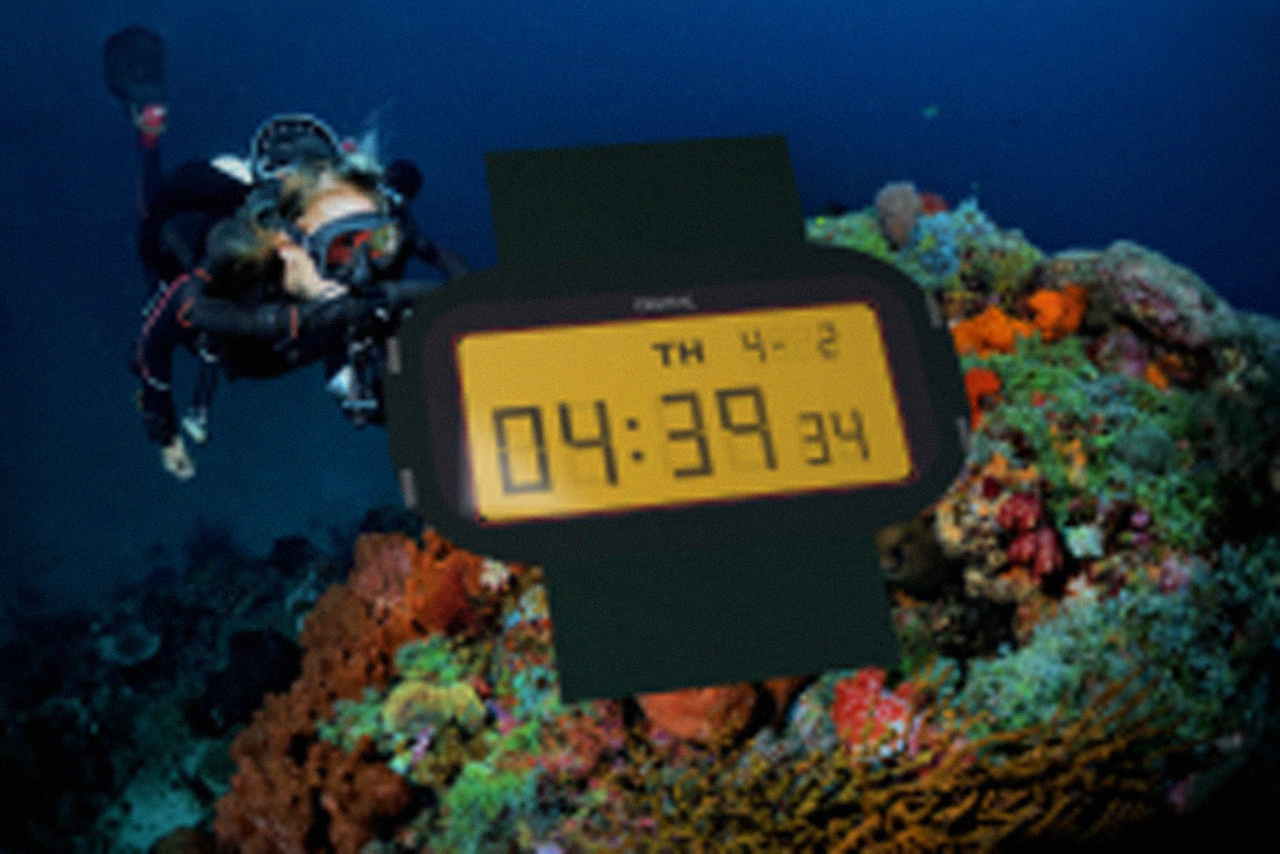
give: {"hour": 4, "minute": 39, "second": 34}
